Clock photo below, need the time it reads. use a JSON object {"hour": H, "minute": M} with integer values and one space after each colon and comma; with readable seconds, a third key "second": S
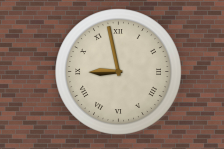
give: {"hour": 8, "minute": 58}
